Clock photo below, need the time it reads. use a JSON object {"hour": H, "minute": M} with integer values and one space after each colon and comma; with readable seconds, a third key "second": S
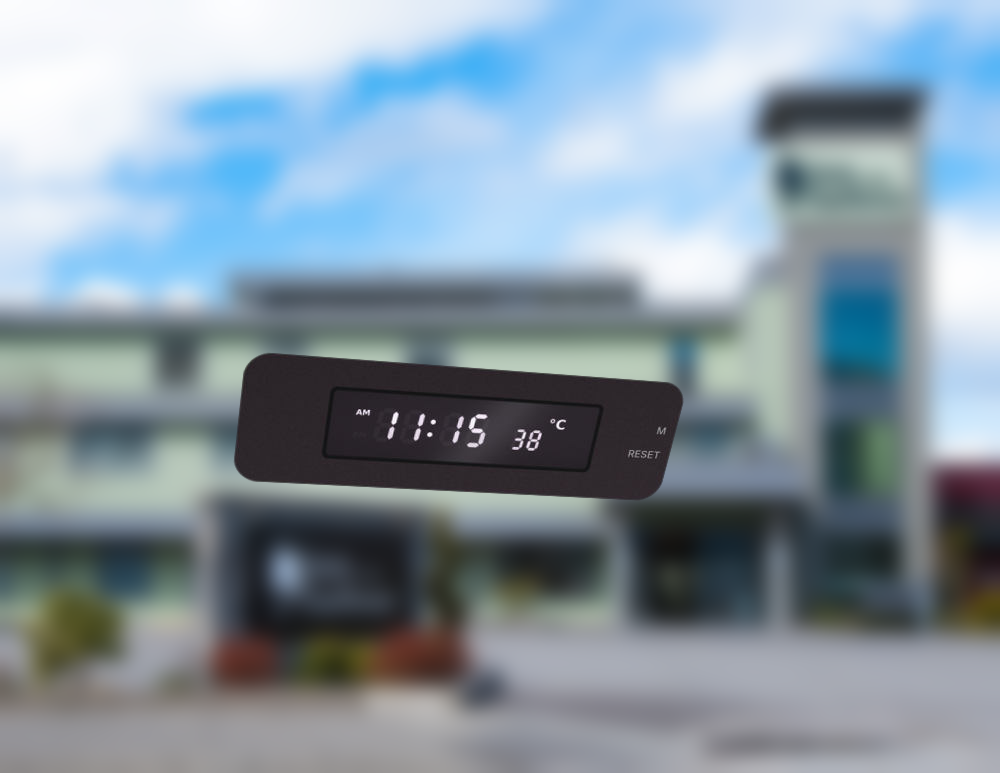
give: {"hour": 11, "minute": 15}
